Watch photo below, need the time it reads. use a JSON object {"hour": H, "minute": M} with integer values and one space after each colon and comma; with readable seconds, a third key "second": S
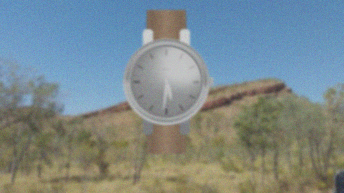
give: {"hour": 5, "minute": 31}
